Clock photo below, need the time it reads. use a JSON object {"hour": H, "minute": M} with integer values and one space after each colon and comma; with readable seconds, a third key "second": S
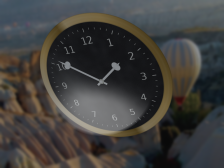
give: {"hour": 1, "minute": 51}
